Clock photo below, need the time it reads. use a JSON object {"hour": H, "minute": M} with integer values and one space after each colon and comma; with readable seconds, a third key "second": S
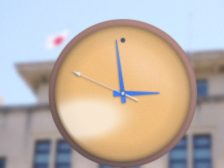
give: {"hour": 2, "minute": 58, "second": 49}
